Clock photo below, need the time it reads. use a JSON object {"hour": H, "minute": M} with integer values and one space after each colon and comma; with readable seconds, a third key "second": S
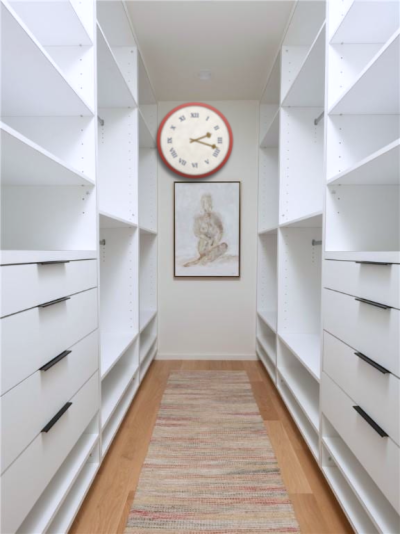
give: {"hour": 2, "minute": 18}
